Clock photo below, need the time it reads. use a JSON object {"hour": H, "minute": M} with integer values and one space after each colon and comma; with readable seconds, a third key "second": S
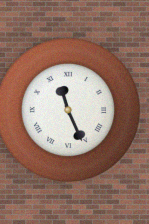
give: {"hour": 11, "minute": 26}
